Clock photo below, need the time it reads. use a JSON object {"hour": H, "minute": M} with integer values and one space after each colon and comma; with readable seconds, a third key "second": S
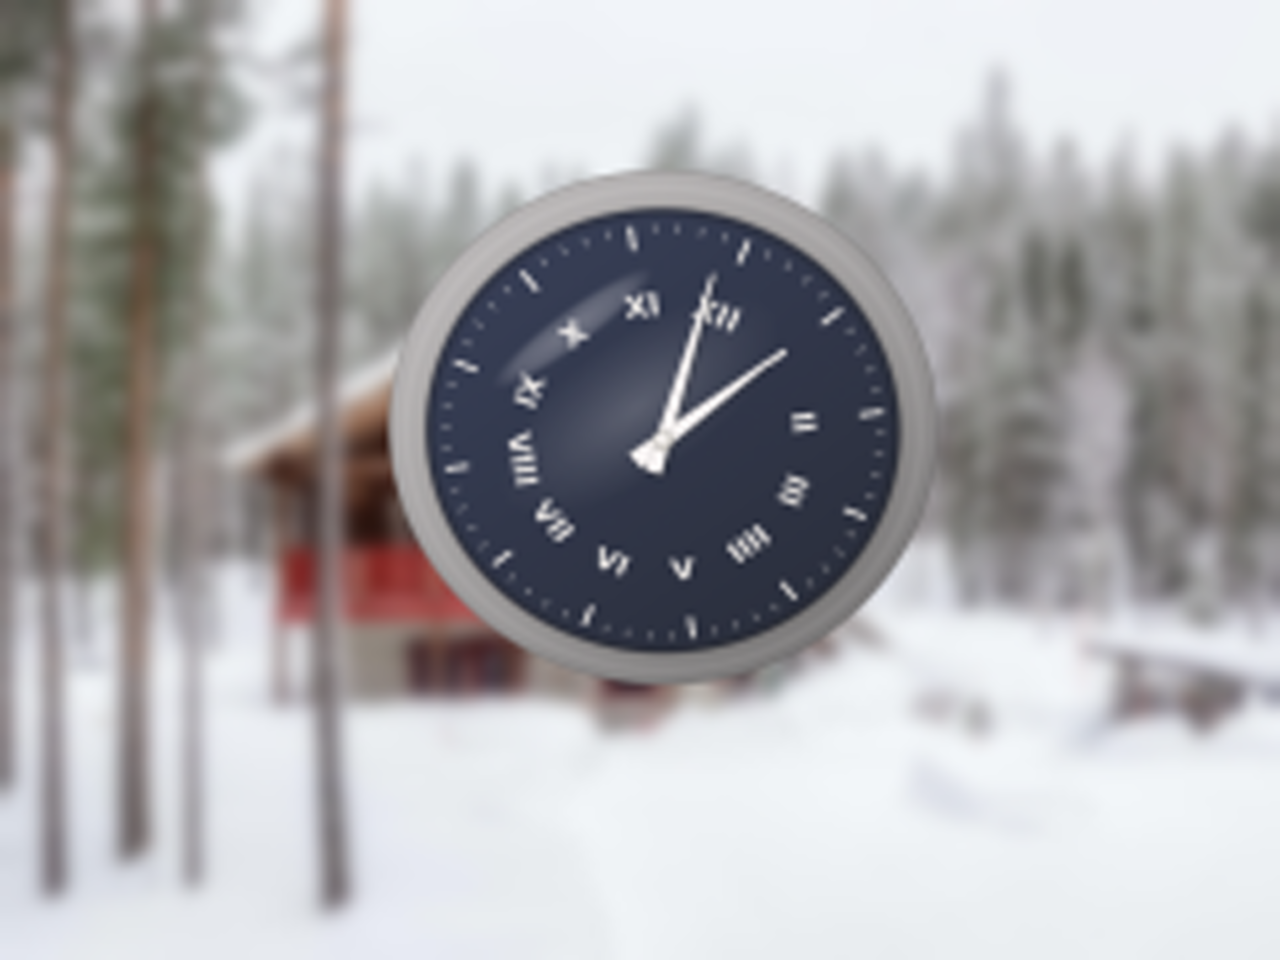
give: {"hour": 12, "minute": 59}
